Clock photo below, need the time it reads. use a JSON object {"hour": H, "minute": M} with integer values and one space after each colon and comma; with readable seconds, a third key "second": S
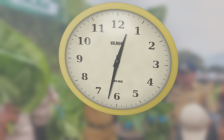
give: {"hour": 12, "minute": 32}
